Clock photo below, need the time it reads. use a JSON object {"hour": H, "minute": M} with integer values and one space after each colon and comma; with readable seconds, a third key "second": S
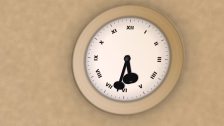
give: {"hour": 5, "minute": 32}
